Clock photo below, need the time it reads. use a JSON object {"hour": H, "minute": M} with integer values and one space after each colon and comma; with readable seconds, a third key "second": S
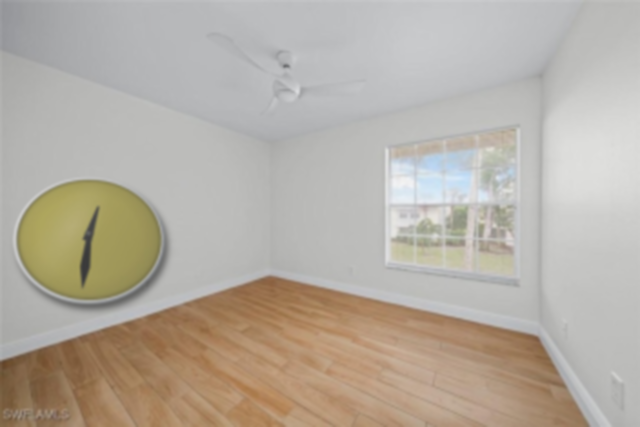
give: {"hour": 12, "minute": 31}
